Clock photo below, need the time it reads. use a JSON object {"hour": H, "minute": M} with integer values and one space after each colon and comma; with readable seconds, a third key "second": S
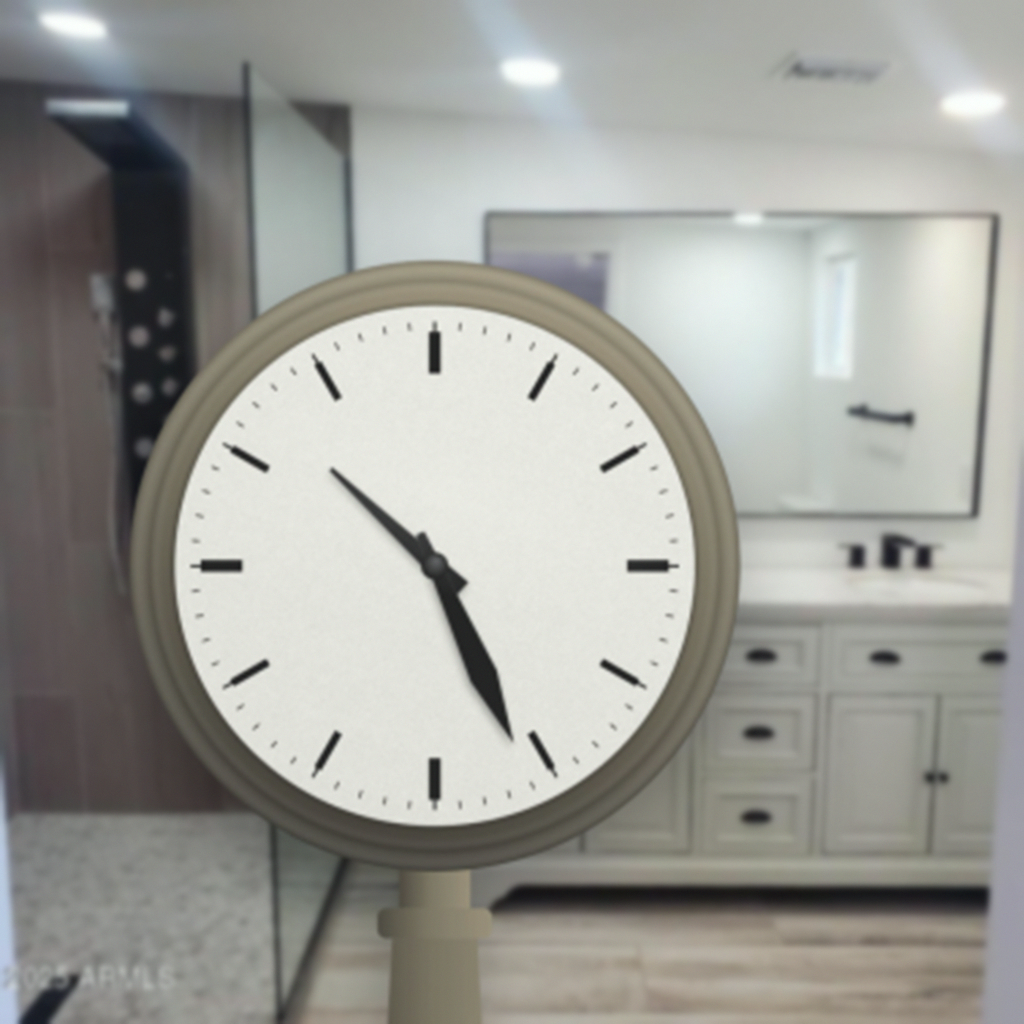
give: {"hour": 10, "minute": 26}
